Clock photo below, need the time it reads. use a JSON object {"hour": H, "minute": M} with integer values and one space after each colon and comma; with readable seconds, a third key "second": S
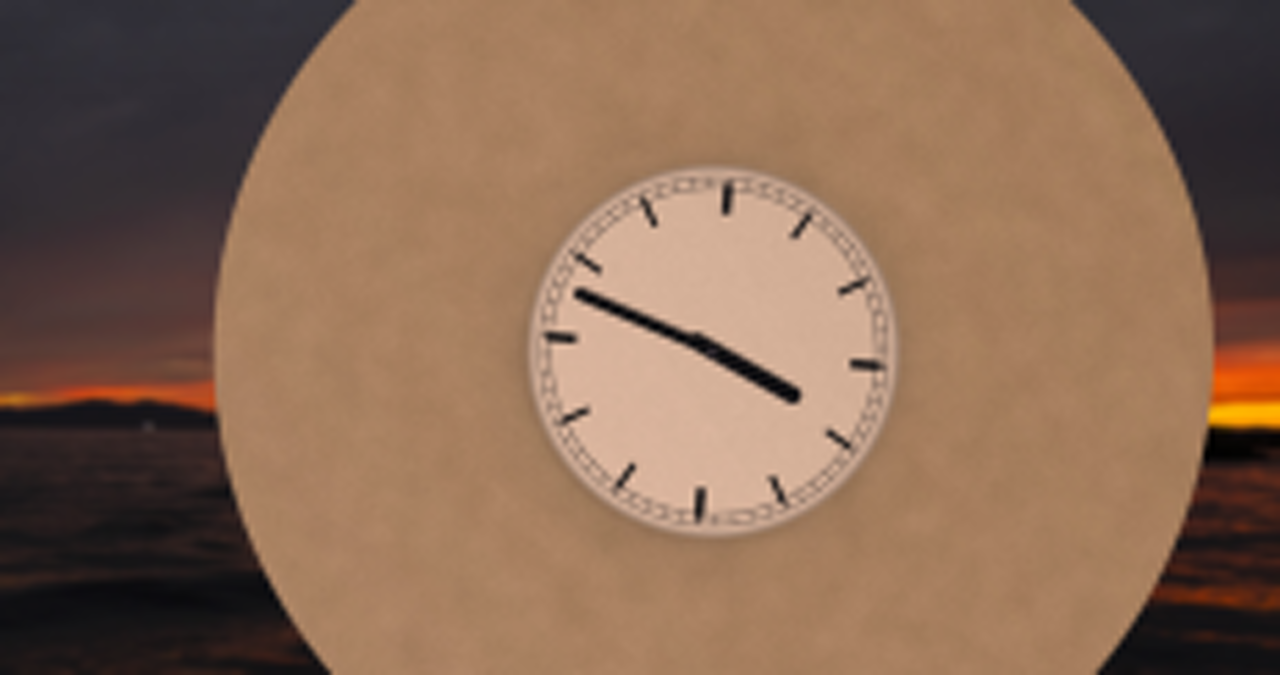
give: {"hour": 3, "minute": 48}
